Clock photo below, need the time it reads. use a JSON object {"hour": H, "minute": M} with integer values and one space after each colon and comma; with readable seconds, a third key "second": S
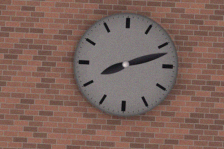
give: {"hour": 8, "minute": 12}
